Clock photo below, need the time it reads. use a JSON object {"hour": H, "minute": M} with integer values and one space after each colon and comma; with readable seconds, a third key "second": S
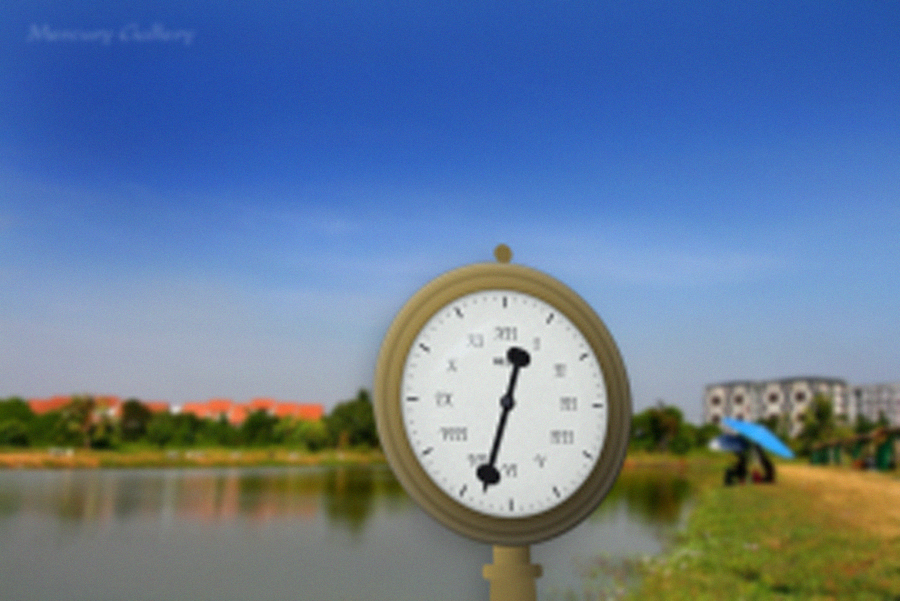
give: {"hour": 12, "minute": 33}
